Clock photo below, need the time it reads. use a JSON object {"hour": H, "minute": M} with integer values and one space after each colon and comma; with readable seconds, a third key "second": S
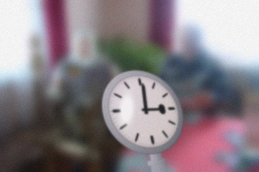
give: {"hour": 3, "minute": 1}
